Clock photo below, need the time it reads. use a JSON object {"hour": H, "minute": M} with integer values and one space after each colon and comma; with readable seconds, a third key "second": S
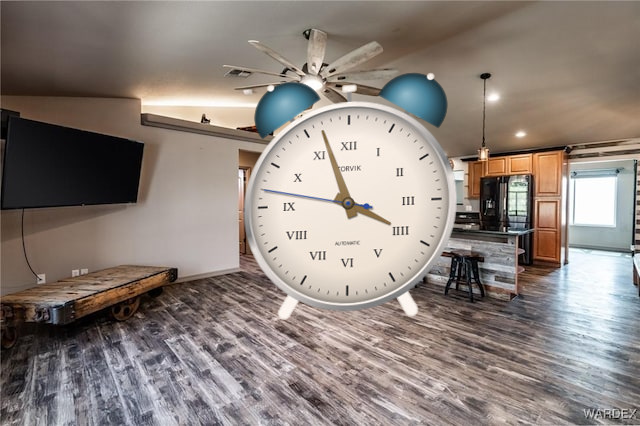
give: {"hour": 3, "minute": 56, "second": 47}
